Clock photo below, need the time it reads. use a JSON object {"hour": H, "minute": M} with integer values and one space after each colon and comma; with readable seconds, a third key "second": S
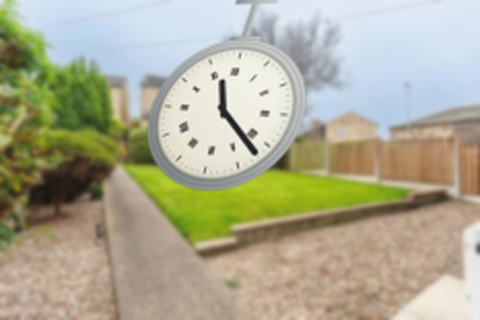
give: {"hour": 11, "minute": 22}
